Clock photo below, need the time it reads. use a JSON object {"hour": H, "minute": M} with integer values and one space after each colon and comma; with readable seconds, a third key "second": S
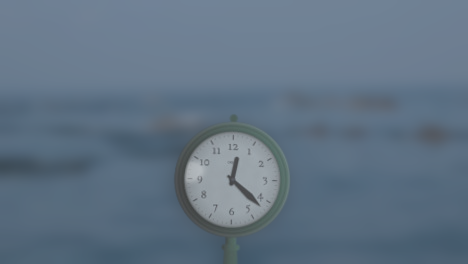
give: {"hour": 12, "minute": 22}
